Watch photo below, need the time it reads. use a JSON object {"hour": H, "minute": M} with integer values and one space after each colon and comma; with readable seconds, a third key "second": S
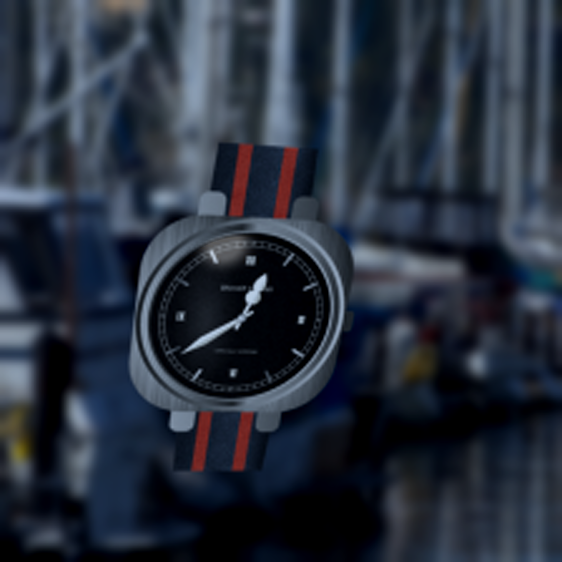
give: {"hour": 12, "minute": 39}
